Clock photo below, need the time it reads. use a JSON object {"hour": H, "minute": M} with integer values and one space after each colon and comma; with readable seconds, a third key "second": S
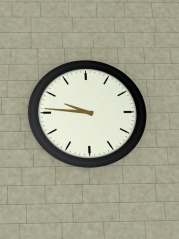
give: {"hour": 9, "minute": 46}
